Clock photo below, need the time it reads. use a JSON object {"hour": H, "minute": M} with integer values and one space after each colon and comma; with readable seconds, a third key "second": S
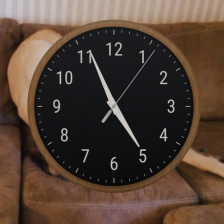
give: {"hour": 4, "minute": 56, "second": 6}
